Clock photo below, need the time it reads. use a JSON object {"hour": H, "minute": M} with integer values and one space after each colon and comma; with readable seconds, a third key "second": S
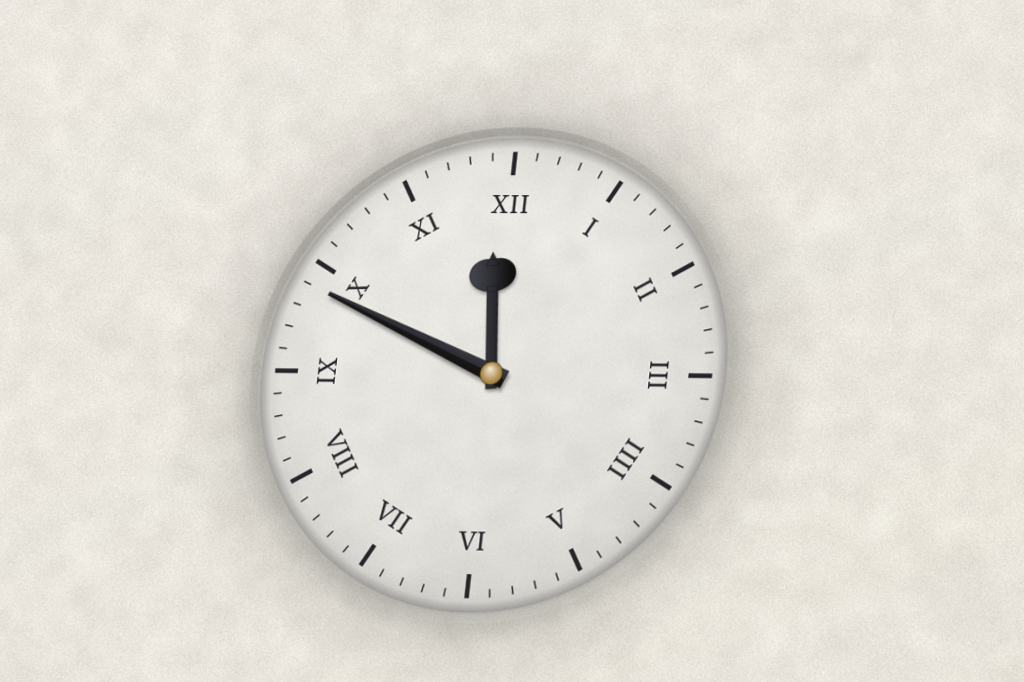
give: {"hour": 11, "minute": 49}
